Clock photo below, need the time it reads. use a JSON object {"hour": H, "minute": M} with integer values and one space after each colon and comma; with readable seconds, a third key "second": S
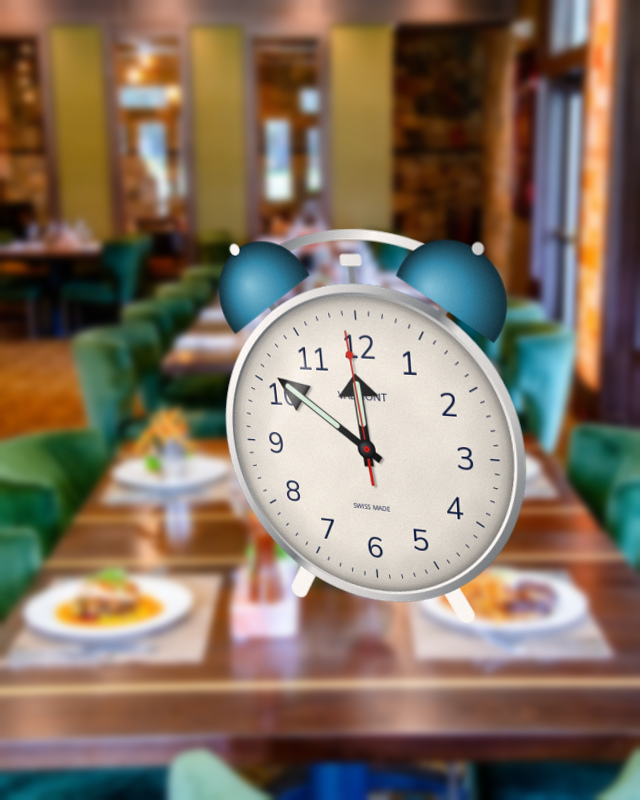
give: {"hour": 11, "minute": 50, "second": 59}
